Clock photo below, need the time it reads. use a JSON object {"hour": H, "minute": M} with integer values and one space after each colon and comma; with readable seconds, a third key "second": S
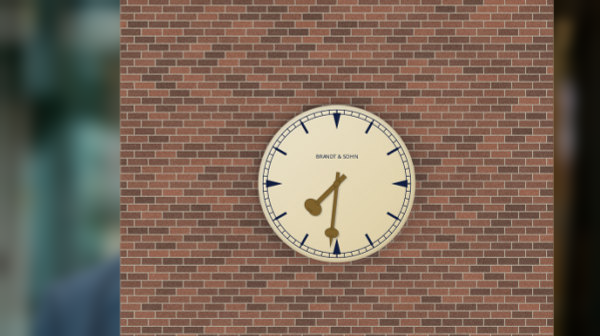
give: {"hour": 7, "minute": 31}
